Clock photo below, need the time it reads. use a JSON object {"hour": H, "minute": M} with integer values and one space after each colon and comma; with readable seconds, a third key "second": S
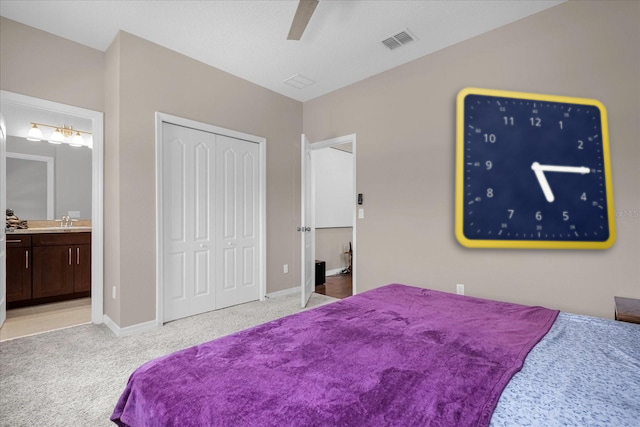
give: {"hour": 5, "minute": 15}
